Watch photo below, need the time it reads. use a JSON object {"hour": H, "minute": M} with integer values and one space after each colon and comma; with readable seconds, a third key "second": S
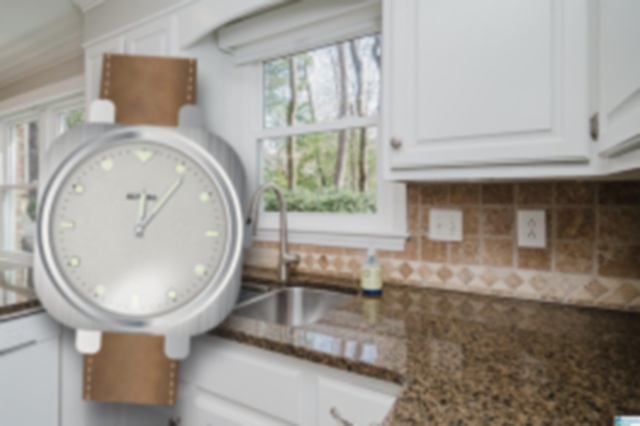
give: {"hour": 12, "minute": 6}
